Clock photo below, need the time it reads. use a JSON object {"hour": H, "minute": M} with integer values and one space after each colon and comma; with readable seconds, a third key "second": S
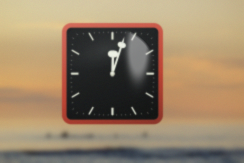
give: {"hour": 12, "minute": 3}
